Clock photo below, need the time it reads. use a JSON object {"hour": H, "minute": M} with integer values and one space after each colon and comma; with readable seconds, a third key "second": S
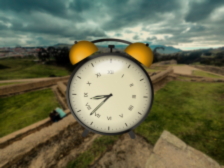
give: {"hour": 8, "minute": 37}
